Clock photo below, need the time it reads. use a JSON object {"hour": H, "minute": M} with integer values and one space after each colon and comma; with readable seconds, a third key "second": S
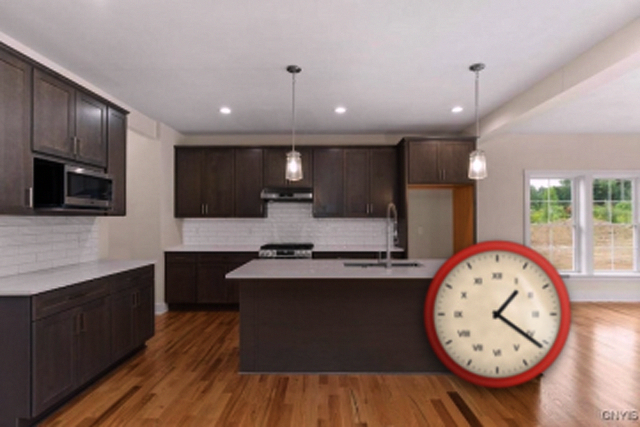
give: {"hour": 1, "minute": 21}
